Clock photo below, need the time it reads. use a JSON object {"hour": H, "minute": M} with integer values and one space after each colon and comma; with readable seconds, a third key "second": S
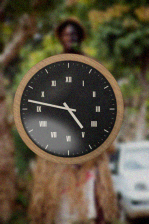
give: {"hour": 4, "minute": 47}
